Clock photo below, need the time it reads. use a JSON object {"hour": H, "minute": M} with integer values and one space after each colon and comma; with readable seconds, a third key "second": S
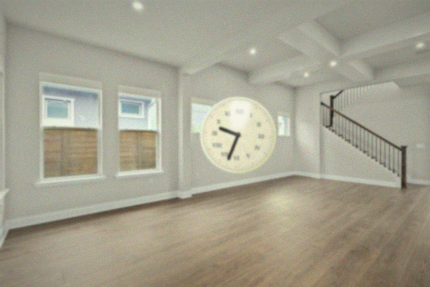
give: {"hour": 9, "minute": 33}
